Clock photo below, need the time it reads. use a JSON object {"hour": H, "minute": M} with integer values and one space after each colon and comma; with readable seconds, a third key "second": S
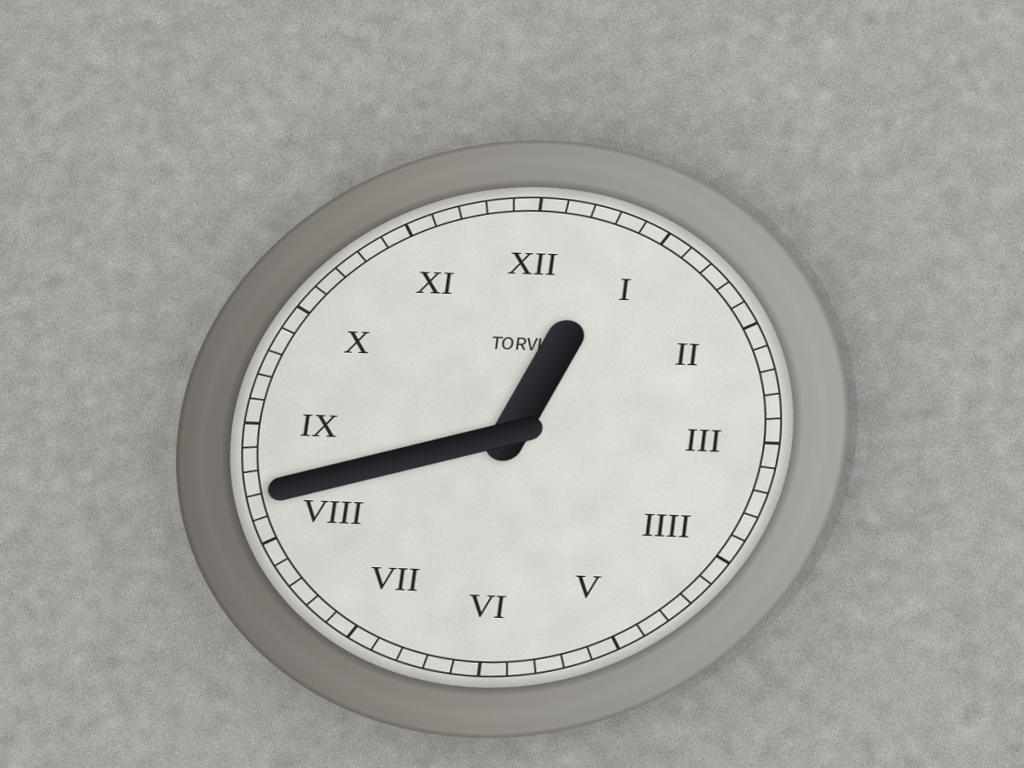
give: {"hour": 12, "minute": 42}
